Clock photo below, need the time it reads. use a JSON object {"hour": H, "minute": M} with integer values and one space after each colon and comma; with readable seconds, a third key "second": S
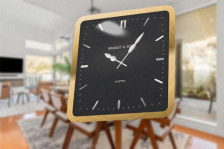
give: {"hour": 10, "minute": 6}
